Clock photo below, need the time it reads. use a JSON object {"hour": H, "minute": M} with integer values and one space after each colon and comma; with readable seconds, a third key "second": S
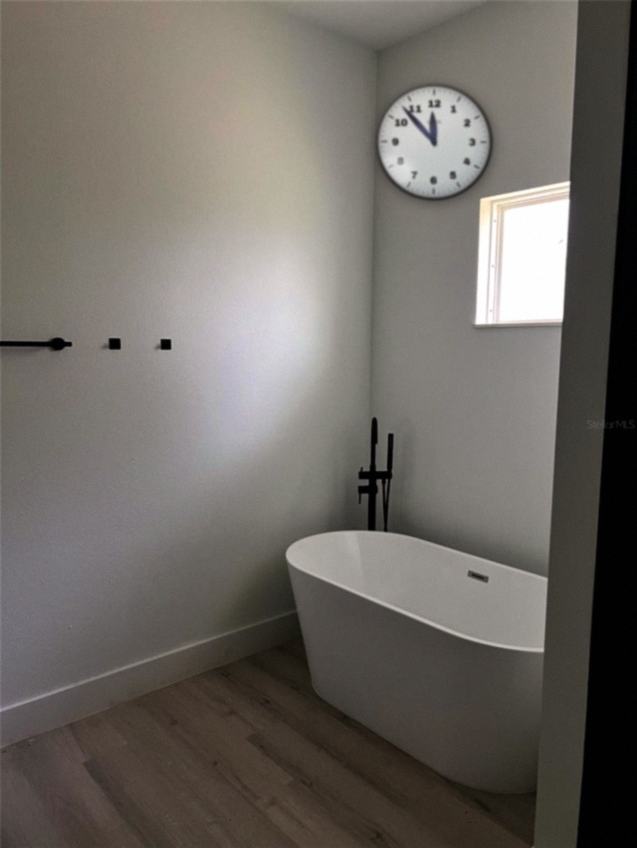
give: {"hour": 11, "minute": 53}
